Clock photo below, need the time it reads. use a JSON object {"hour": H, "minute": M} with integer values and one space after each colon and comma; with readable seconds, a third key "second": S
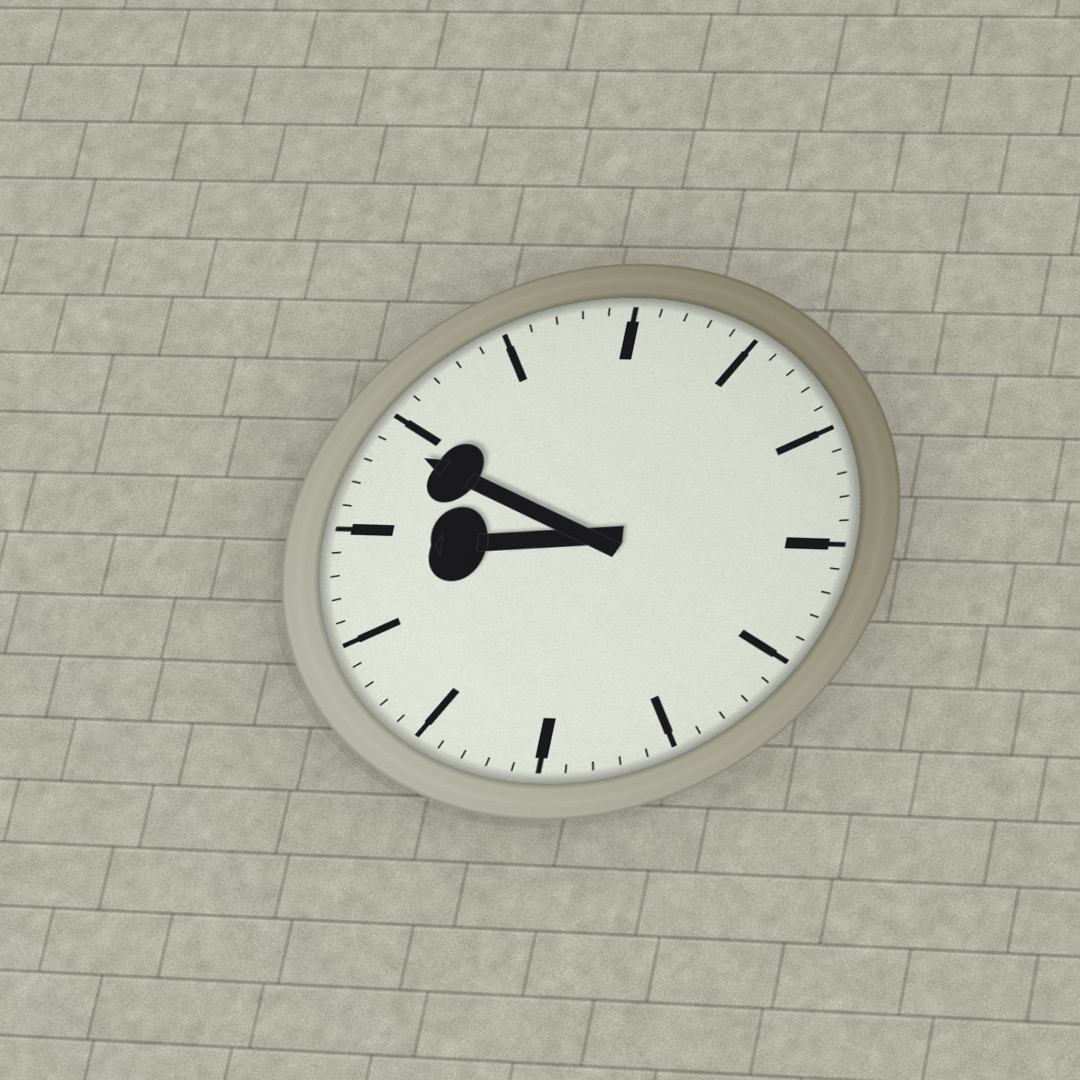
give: {"hour": 8, "minute": 49}
